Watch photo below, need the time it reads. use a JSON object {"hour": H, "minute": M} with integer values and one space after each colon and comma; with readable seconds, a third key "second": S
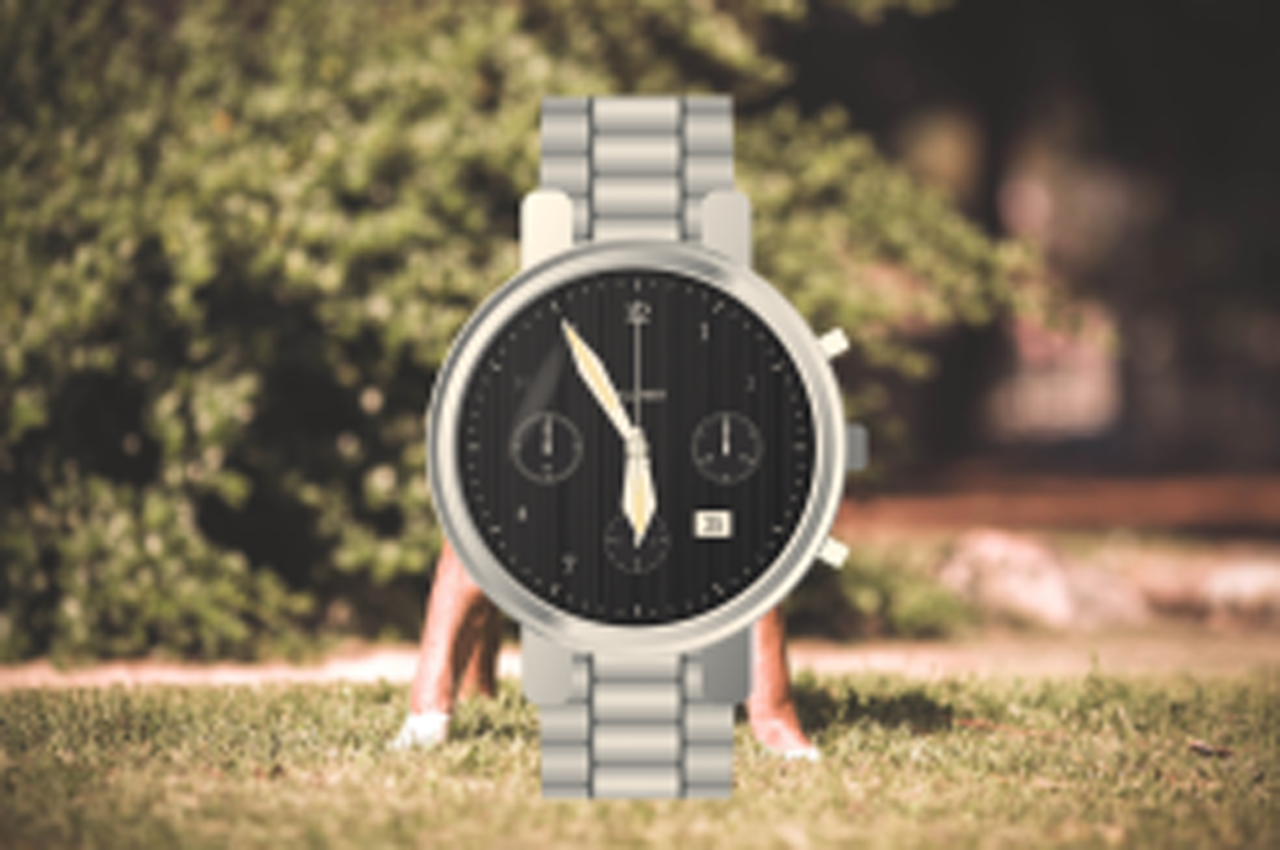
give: {"hour": 5, "minute": 55}
